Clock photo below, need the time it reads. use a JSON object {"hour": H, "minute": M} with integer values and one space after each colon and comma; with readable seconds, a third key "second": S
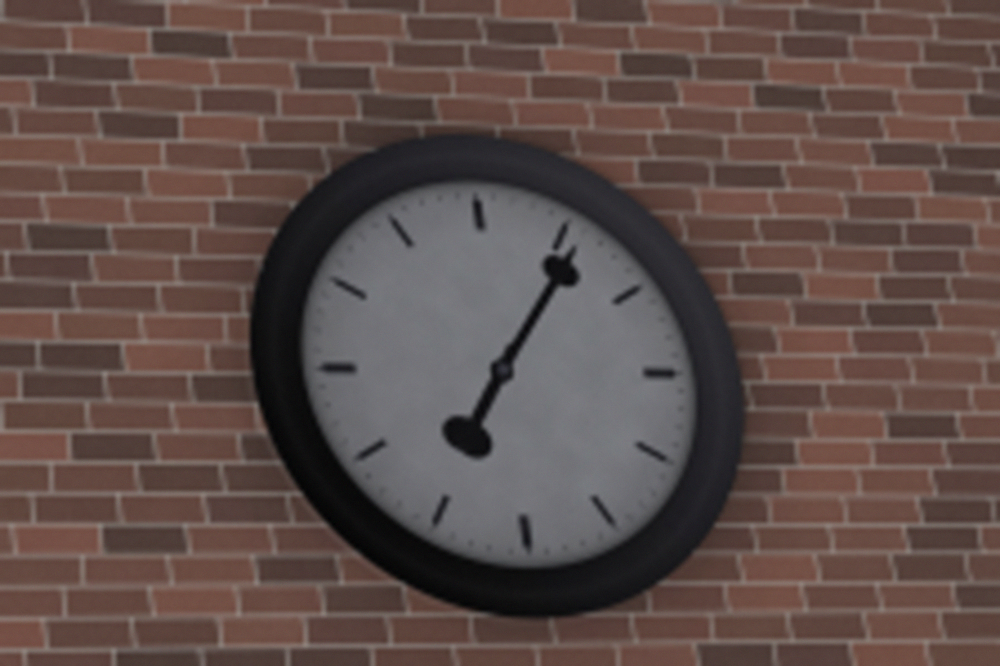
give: {"hour": 7, "minute": 6}
